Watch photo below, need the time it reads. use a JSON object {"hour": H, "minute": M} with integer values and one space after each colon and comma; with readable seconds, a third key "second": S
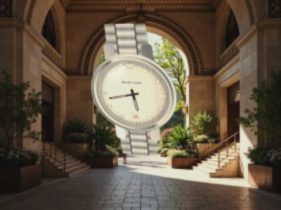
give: {"hour": 5, "minute": 43}
